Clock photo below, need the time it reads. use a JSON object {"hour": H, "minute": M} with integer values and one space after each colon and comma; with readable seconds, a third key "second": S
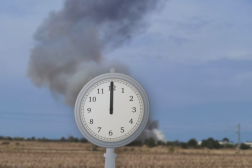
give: {"hour": 12, "minute": 0}
